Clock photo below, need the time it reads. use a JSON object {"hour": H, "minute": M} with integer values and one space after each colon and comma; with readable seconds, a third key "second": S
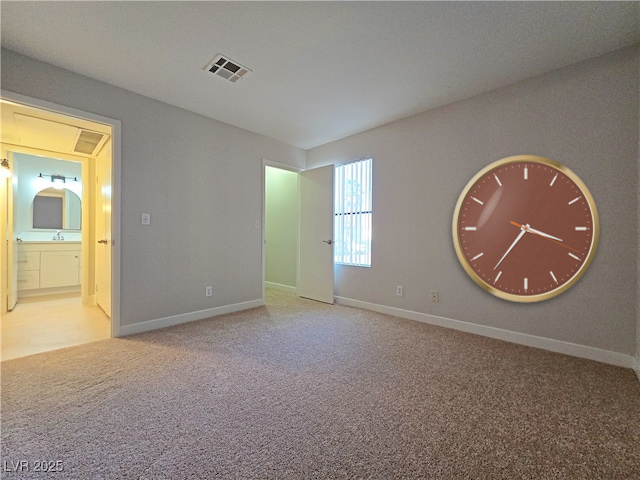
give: {"hour": 3, "minute": 36, "second": 19}
